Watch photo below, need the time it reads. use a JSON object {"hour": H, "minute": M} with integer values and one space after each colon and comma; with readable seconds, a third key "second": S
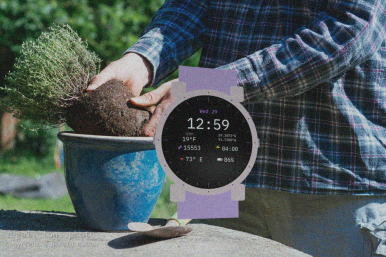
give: {"hour": 12, "minute": 59}
